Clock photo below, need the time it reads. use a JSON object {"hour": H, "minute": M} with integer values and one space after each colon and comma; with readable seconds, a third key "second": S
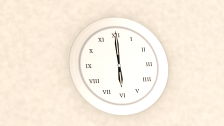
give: {"hour": 6, "minute": 0}
